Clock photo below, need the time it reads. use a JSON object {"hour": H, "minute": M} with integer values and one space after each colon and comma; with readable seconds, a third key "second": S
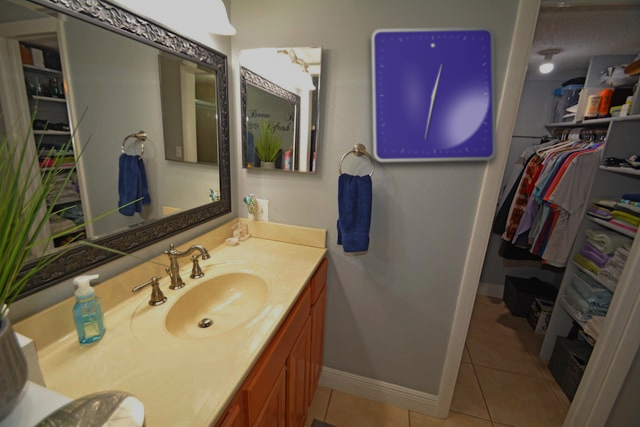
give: {"hour": 12, "minute": 32}
